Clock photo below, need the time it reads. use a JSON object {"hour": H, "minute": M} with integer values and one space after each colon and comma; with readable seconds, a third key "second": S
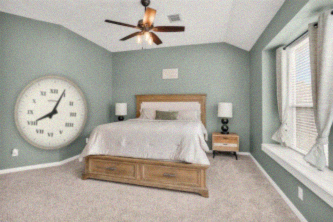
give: {"hour": 8, "minute": 4}
